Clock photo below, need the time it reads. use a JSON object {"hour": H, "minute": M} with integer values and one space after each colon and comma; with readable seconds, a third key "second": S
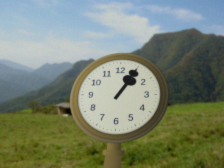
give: {"hour": 1, "minute": 5}
